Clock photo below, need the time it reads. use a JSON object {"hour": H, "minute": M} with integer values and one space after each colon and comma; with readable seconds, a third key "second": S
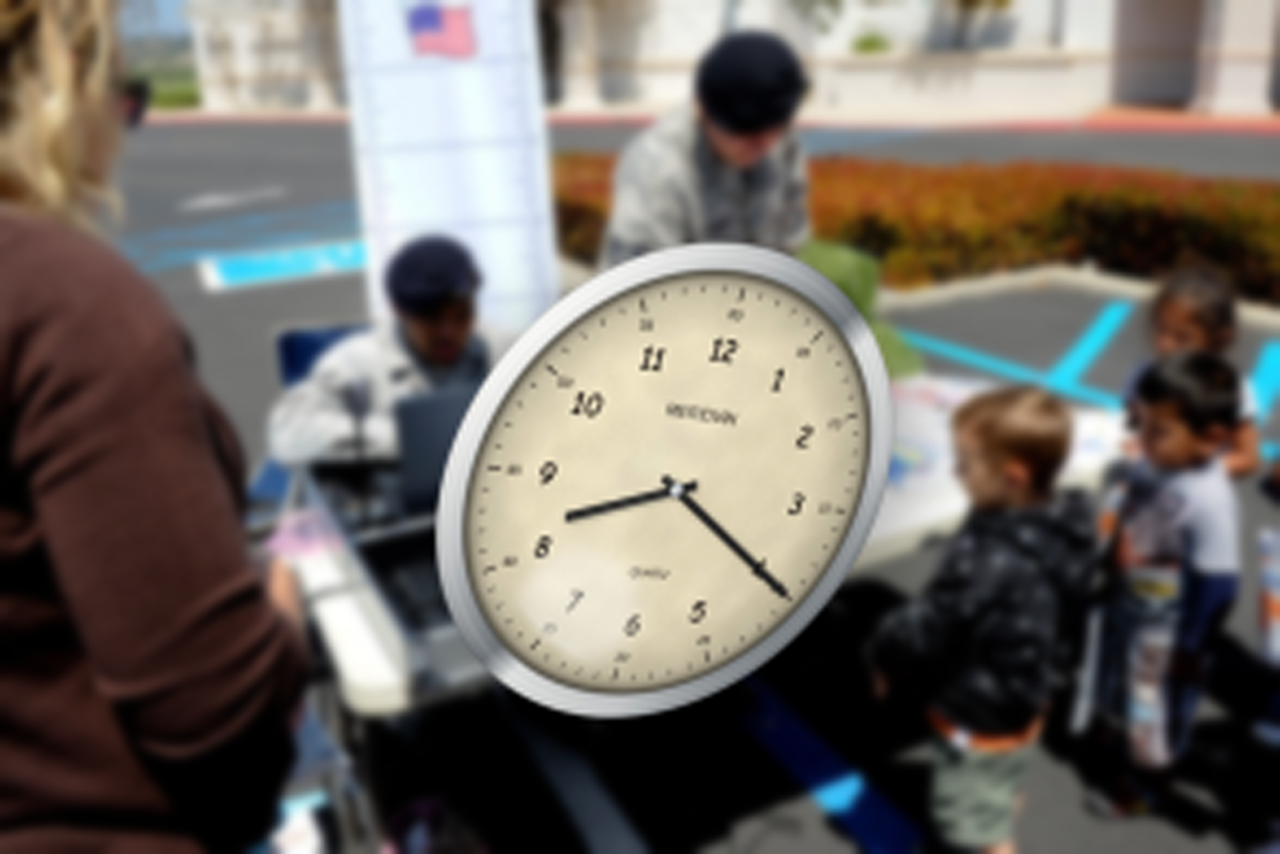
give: {"hour": 8, "minute": 20}
